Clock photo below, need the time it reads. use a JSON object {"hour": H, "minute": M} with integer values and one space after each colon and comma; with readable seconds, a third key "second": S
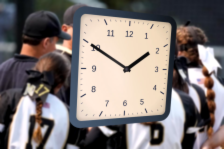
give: {"hour": 1, "minute": 50}
